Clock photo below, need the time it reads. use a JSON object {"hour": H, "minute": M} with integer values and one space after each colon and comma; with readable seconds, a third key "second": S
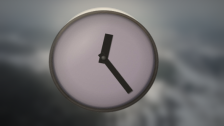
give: {"hour": 12, "minute": 24}
